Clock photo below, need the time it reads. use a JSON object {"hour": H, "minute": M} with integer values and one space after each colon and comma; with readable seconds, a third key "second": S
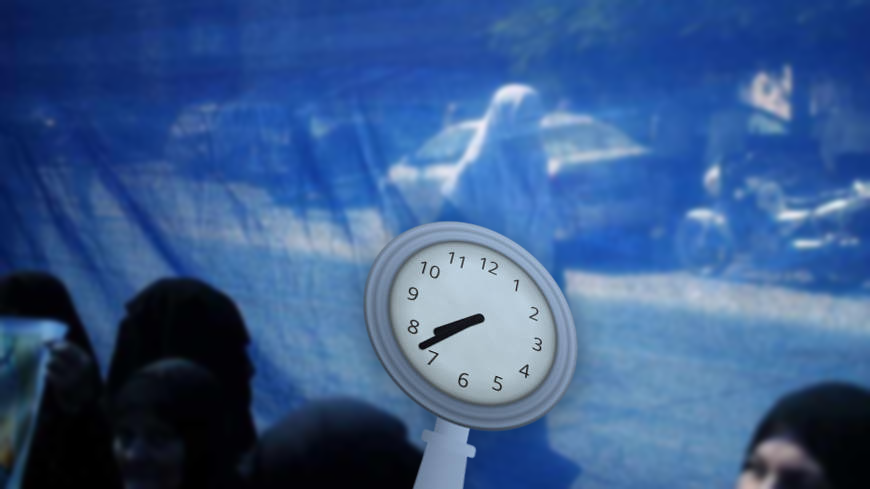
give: {"hour": 7, "minute": 37}
